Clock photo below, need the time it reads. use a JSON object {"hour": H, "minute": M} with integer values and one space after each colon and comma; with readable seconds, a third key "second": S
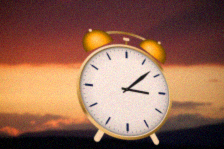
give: {"hour": 3, "minute": 8}
